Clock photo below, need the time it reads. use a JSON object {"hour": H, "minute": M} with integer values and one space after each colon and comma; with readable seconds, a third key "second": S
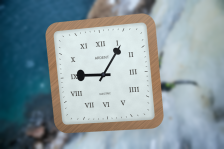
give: {"hour": 9, "minute": 6}
